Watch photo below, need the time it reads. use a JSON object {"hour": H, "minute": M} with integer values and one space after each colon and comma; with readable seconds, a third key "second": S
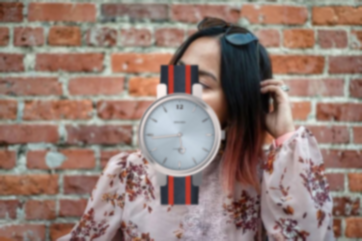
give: {"hour": 5, "minute": 44}
